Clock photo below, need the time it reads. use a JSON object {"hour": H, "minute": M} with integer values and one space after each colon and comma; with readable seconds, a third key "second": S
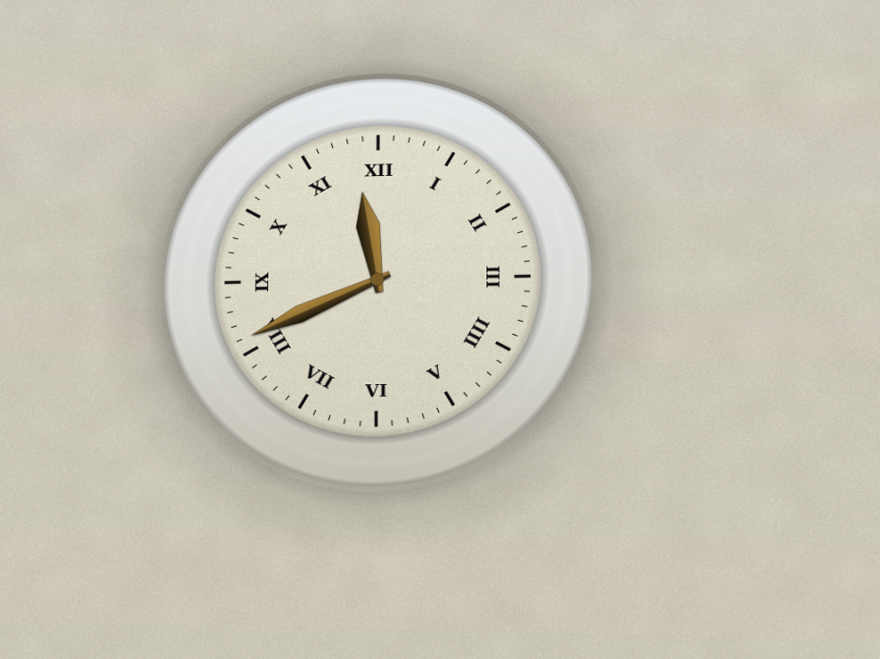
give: {"hour": 11, "minute": 41}
